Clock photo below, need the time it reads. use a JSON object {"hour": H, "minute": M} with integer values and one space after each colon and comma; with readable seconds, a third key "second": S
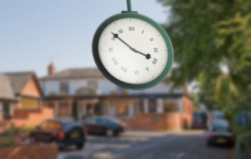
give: {"hour": 3, "minute": 52}
